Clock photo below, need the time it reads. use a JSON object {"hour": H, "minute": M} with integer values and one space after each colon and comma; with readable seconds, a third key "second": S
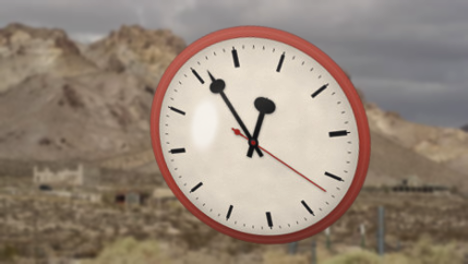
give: {"hour": 12, "minute": 56, "second": 22}
